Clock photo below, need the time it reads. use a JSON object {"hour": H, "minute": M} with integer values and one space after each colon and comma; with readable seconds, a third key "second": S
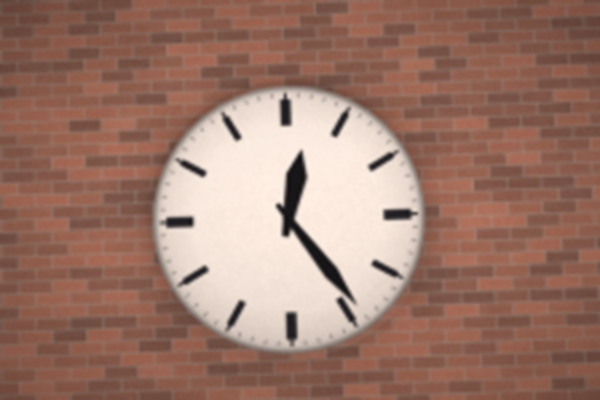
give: {"hour": 12, "minute": 24}
